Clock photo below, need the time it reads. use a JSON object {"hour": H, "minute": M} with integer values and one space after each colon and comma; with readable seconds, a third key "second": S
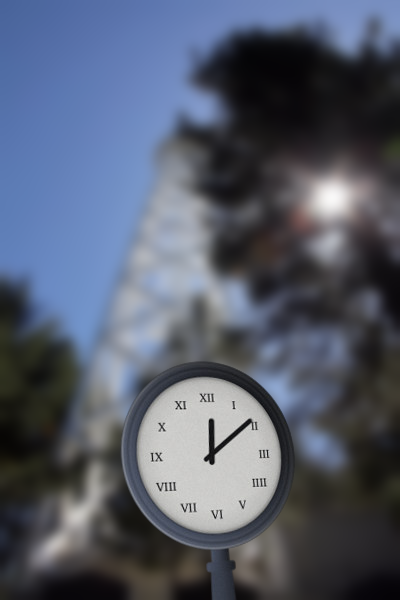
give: {"hour": 12, "minute": 9}
